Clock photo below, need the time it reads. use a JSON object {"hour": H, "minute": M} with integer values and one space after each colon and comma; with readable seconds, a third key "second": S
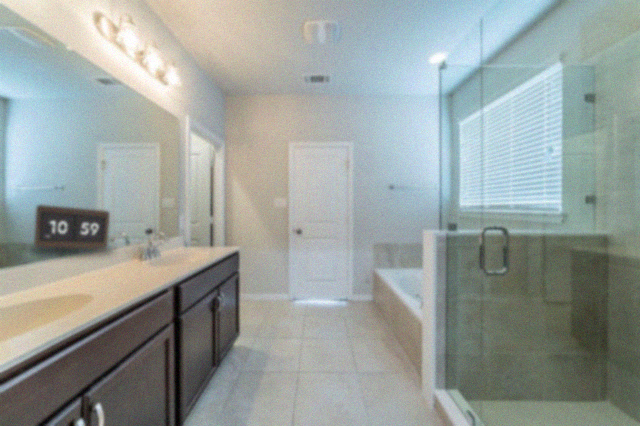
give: {"hour": 10, "minute": 59}
